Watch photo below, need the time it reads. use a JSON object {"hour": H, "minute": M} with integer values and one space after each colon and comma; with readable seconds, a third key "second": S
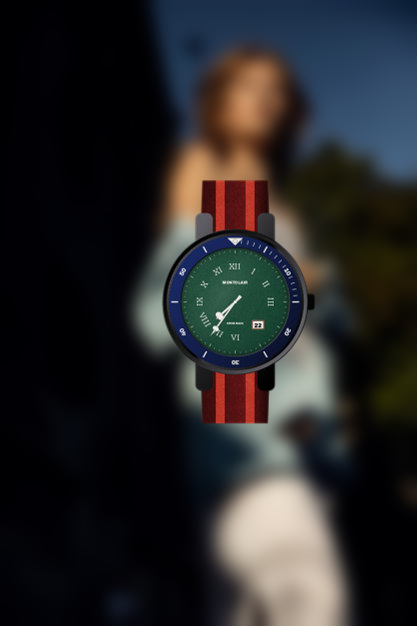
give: {"hour": 7, "minute": 36}
